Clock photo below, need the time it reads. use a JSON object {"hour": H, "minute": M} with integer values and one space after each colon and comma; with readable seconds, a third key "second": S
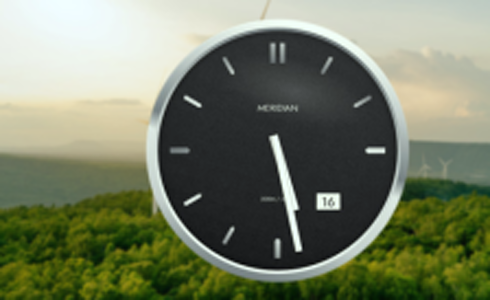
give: {"hour": 5, "minute": 28}
